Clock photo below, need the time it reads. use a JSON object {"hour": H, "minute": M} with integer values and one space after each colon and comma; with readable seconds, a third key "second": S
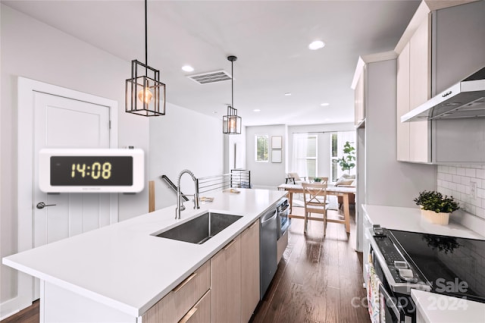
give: {"hour": 14, "minute": 8}
